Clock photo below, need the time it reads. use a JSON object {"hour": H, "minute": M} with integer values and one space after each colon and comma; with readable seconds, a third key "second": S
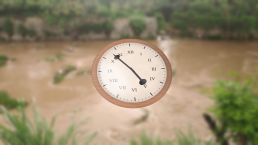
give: {"hour": 4, "minute": 53}
